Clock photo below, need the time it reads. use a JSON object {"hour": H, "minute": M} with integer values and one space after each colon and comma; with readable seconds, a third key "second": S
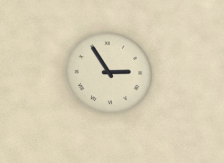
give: {"hour": 2, "minute": 55}
